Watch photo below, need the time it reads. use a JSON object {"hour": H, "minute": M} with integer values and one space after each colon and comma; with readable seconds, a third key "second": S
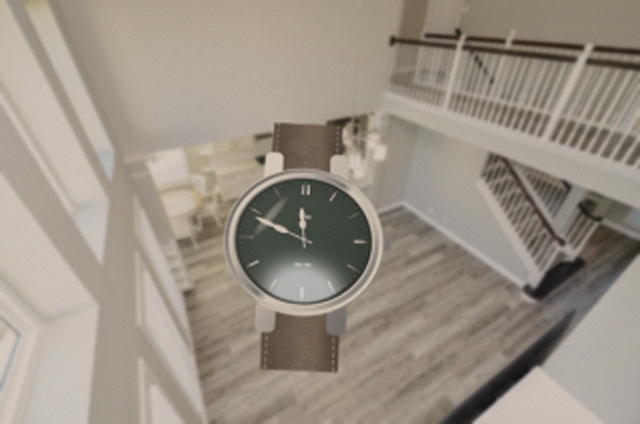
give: {"hour": 11, "minute": 49}
